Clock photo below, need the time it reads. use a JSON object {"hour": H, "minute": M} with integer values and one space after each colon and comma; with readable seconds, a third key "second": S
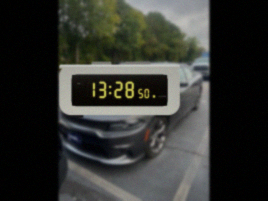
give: {"hour": 13, "minute": 28, "second": 50}
